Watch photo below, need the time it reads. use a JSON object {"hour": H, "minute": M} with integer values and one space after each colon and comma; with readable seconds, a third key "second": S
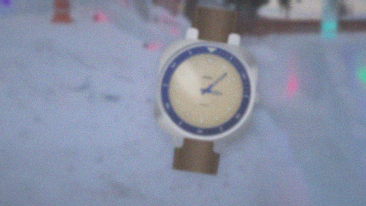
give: {"hour": 3, "minute": 7}
